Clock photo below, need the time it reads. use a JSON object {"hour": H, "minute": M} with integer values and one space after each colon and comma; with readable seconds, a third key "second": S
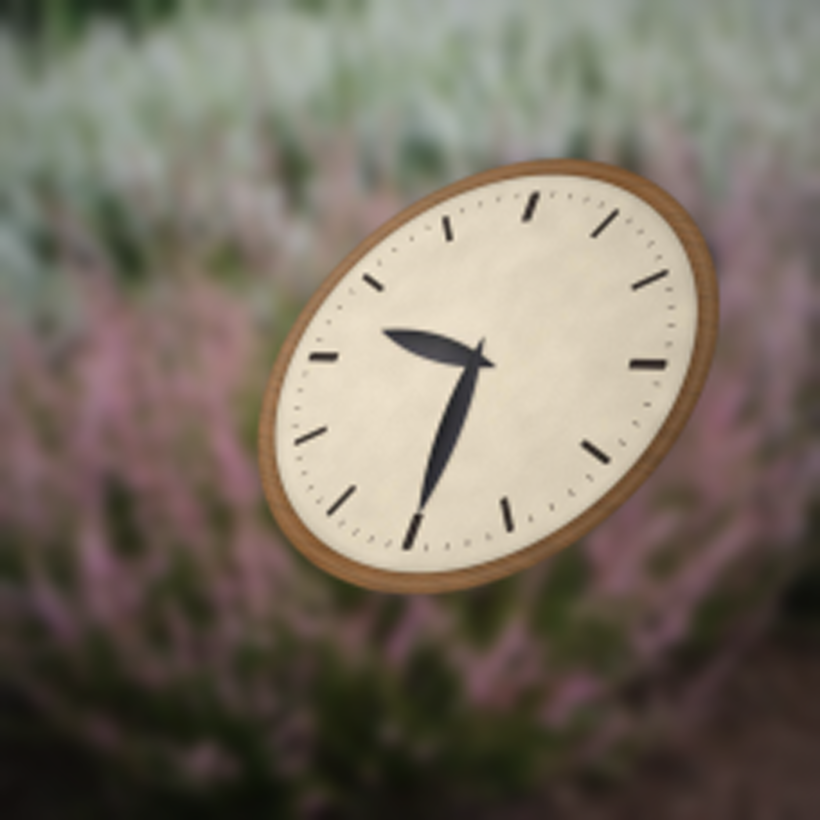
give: {"hour": 9, "minute": 30}
